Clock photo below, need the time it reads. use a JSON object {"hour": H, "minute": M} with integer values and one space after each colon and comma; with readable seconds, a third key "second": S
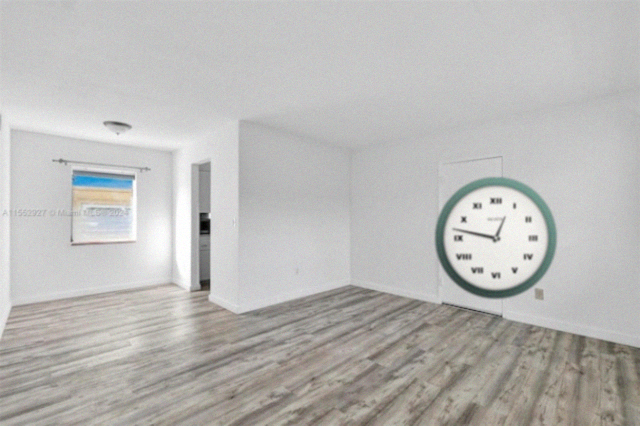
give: {"hour": 12, "minute": 47}
